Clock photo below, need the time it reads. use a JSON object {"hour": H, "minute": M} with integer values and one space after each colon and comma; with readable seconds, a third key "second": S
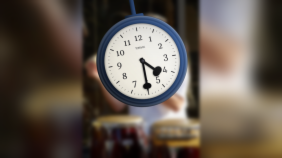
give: {"hour": 4, "minute": 30}
